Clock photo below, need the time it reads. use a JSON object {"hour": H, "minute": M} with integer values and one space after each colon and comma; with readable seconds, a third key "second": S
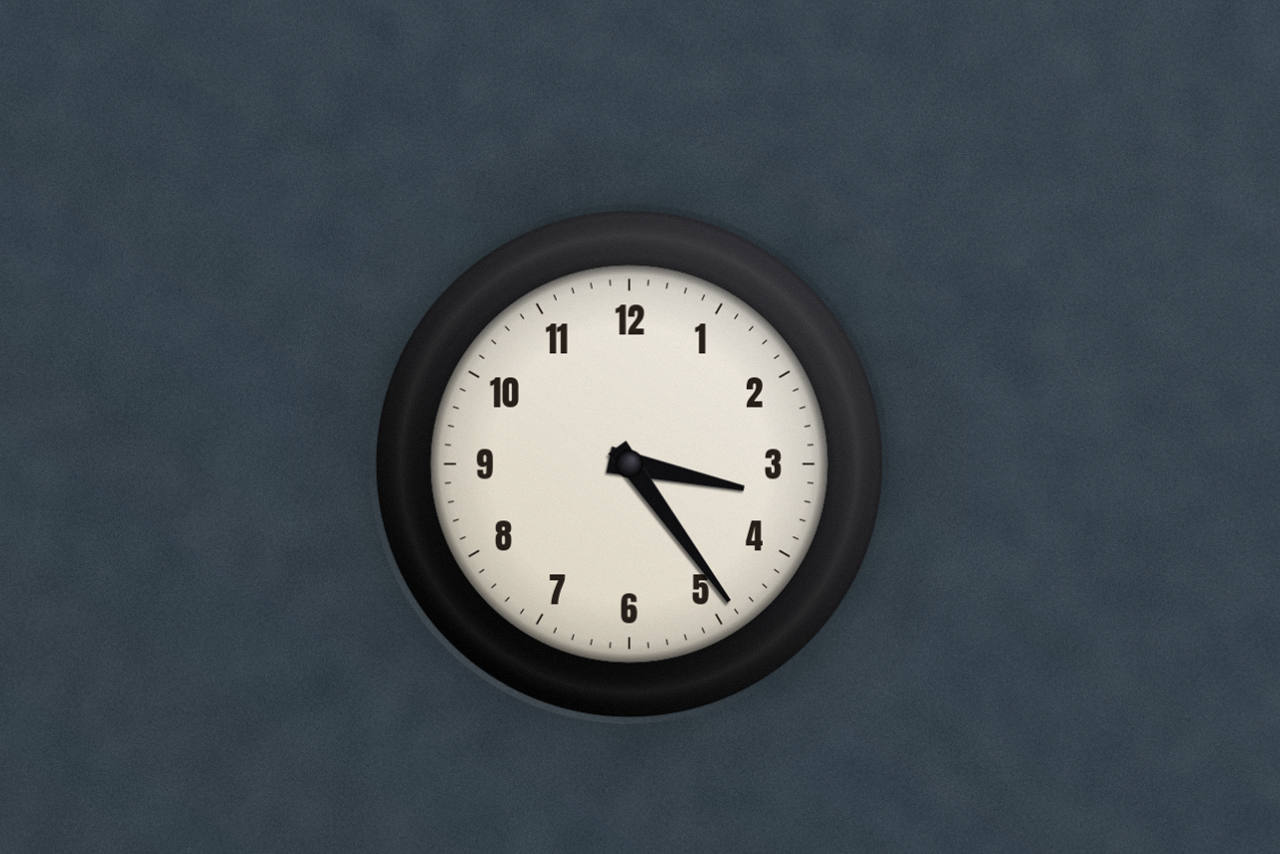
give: {"hour": 3, "minute": 24}
